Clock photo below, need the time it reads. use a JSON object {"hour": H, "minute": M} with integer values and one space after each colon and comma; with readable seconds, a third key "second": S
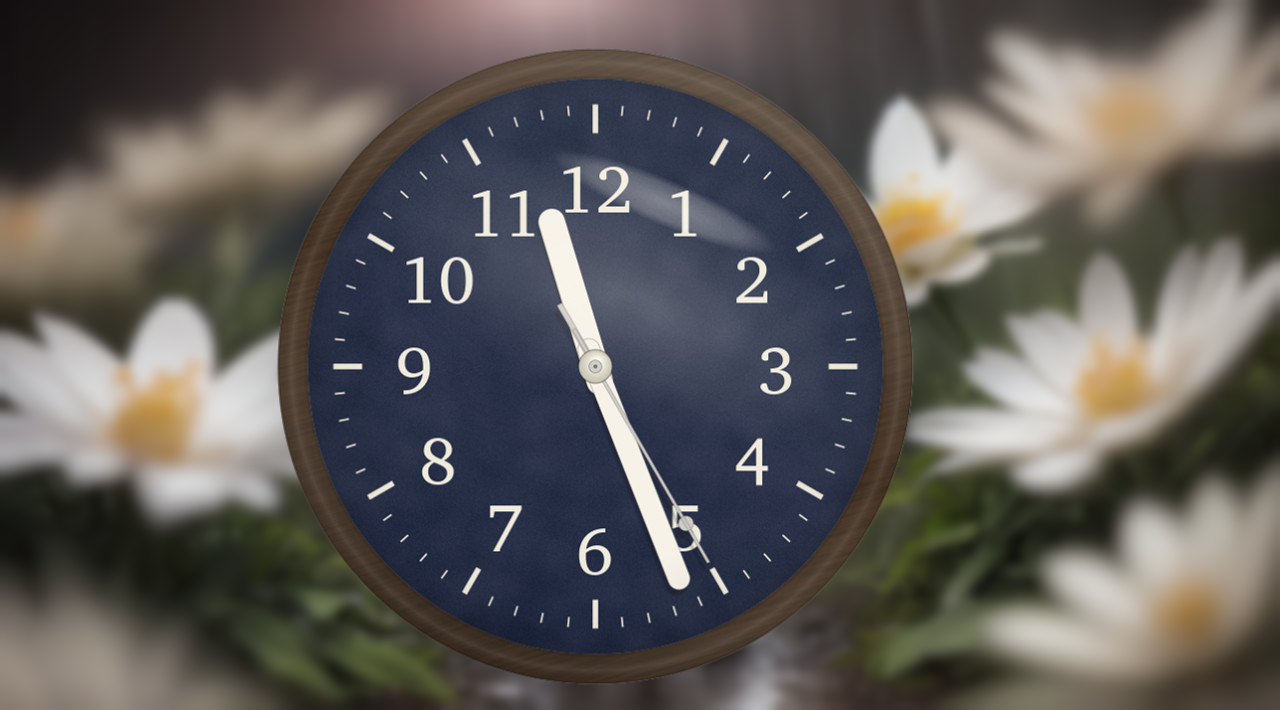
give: {"hour": 11, "minute": 26, "second": 25}
